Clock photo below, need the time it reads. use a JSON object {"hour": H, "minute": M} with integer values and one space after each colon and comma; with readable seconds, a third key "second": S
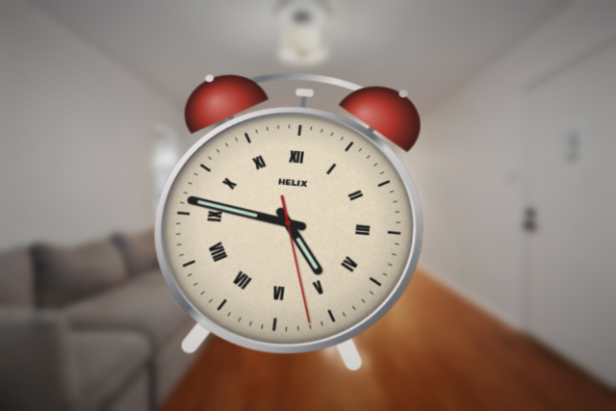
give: {"hour": 4, "minute": 46, "second": 27}
